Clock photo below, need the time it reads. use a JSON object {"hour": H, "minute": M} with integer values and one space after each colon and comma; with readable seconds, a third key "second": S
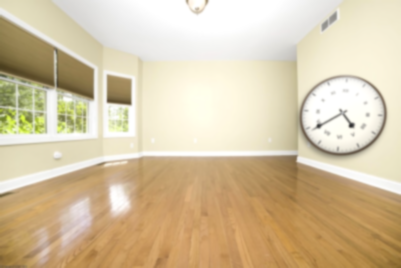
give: {"hour": 4, "minute": 39}
